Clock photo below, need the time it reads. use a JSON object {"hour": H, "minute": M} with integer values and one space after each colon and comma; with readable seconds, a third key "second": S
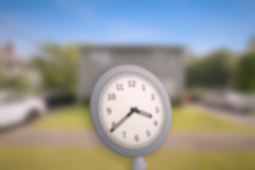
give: {"hour": 3, "minute": 39}
